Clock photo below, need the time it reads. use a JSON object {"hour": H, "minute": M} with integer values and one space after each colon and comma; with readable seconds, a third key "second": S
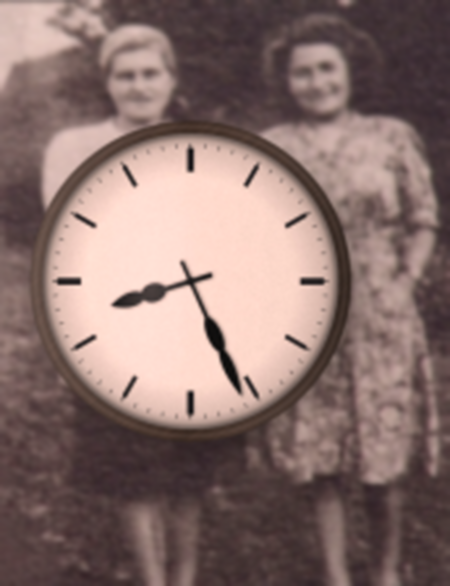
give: {"hour": 8, "minute": 26}
